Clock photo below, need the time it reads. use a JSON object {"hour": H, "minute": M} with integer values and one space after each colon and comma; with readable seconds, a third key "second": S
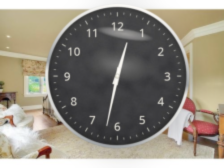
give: {"hour": 12, "minute": 32}
